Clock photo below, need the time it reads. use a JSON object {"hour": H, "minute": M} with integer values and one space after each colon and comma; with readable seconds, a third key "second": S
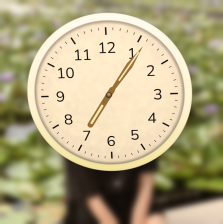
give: {"hour": 7, "minute": 6}
